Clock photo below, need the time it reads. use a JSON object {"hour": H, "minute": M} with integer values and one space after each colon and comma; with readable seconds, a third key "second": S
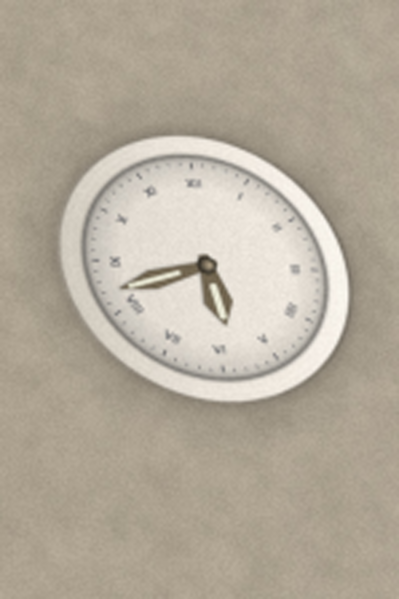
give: {"hour": 5, "minute": 42}
